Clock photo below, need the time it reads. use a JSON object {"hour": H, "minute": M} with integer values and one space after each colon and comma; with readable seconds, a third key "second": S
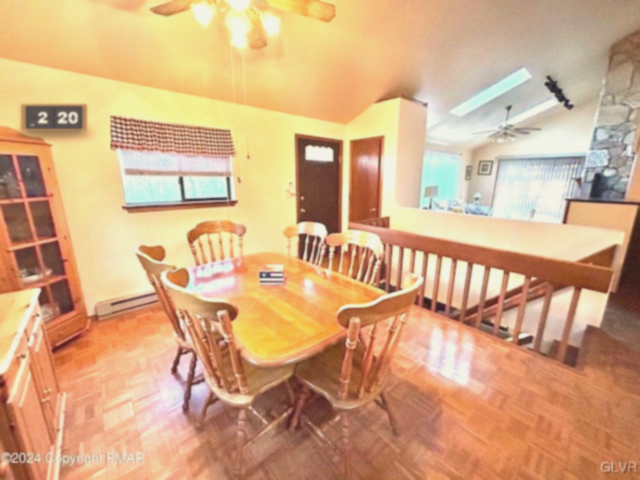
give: {"hour": 2, "minute": 20}
